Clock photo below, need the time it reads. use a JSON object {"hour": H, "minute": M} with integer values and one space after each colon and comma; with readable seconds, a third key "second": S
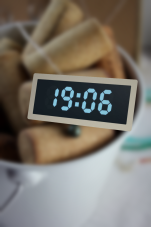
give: {"hour": 19, "minute": 6}
